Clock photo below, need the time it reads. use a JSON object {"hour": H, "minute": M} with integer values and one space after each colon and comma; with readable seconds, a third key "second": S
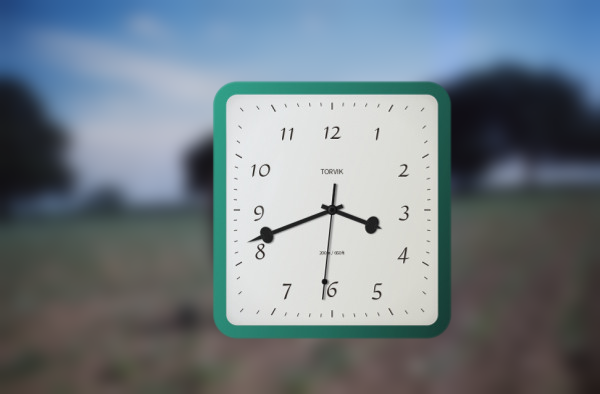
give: {"hour": 3, "minute": 41, "second": 31}
